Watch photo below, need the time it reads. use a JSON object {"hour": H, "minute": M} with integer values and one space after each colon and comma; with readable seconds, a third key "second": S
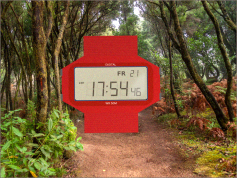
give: {"hour": 17, "minute": 54, "second": 46}
